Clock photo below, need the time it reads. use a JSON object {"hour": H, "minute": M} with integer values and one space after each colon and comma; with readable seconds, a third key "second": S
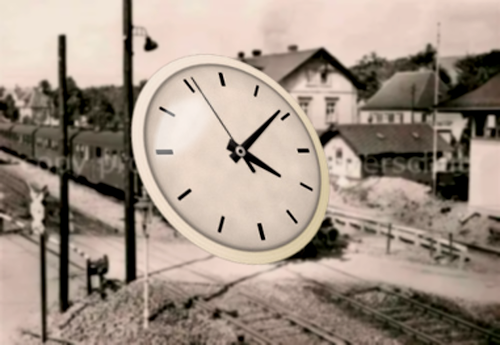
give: {"hour": 4, "minute": 8, "second": 56}
